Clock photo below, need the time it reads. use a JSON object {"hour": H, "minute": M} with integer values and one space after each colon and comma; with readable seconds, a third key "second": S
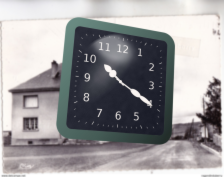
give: {"hour": 10, "minute": 20}
